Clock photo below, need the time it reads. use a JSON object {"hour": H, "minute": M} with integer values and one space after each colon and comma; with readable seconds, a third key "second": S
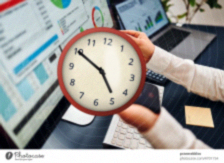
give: {"hour": 4, "minute": 50}
